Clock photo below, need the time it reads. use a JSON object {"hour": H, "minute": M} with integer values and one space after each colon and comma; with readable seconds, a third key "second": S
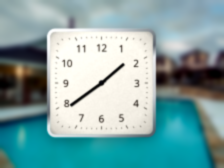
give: {"hour": 1, "minute": 39}
